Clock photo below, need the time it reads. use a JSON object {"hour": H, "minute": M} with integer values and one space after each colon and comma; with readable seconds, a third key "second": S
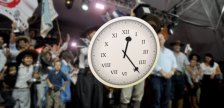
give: {"hour": 12, "minute": 24}
